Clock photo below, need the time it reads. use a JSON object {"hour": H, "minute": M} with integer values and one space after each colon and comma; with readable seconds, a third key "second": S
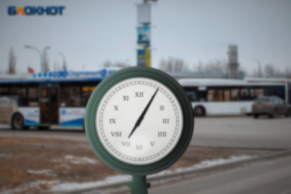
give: {"hour": 7, "minute": 5}
